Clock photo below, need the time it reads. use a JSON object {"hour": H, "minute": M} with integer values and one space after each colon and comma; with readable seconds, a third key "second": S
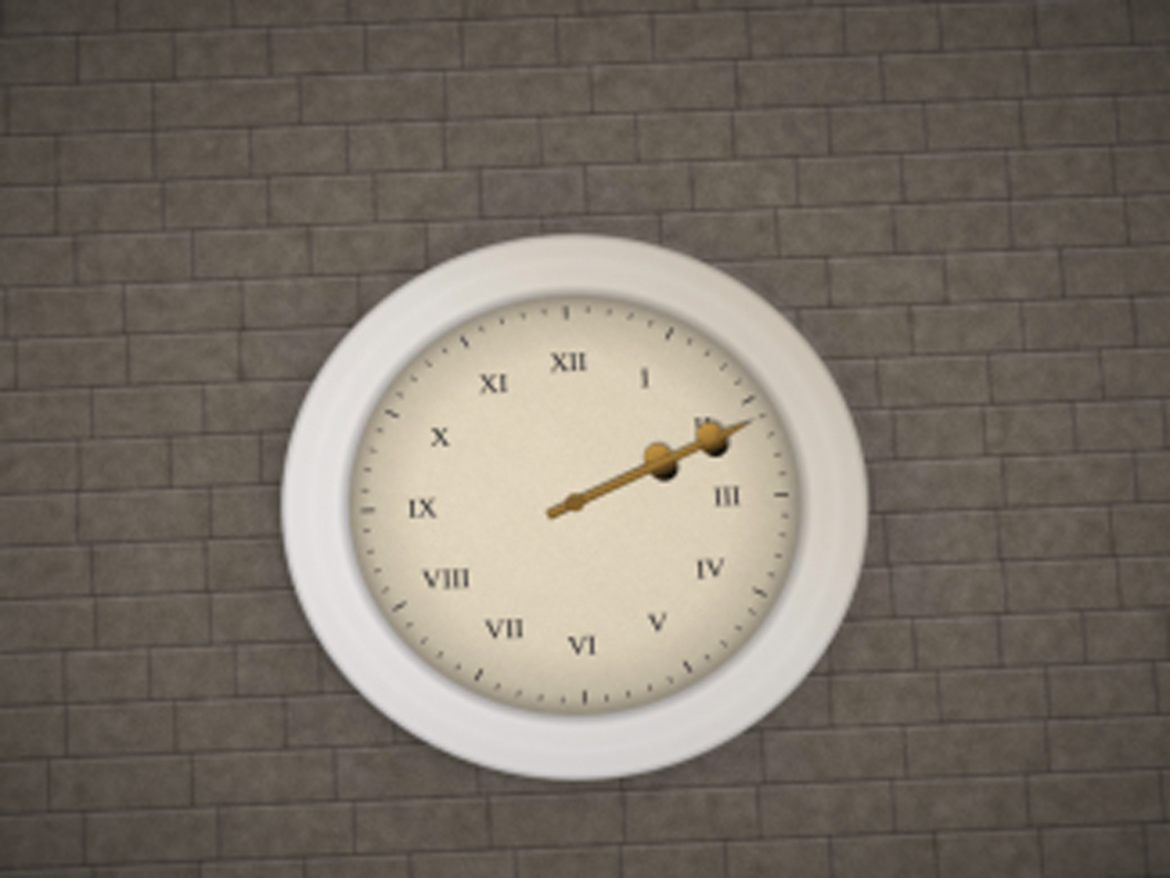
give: {"hour": 2, "minute": 11}
